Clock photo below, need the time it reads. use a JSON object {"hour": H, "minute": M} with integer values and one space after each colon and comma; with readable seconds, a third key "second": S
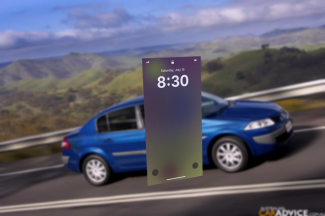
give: {"hour": 8, "minute": 30}
